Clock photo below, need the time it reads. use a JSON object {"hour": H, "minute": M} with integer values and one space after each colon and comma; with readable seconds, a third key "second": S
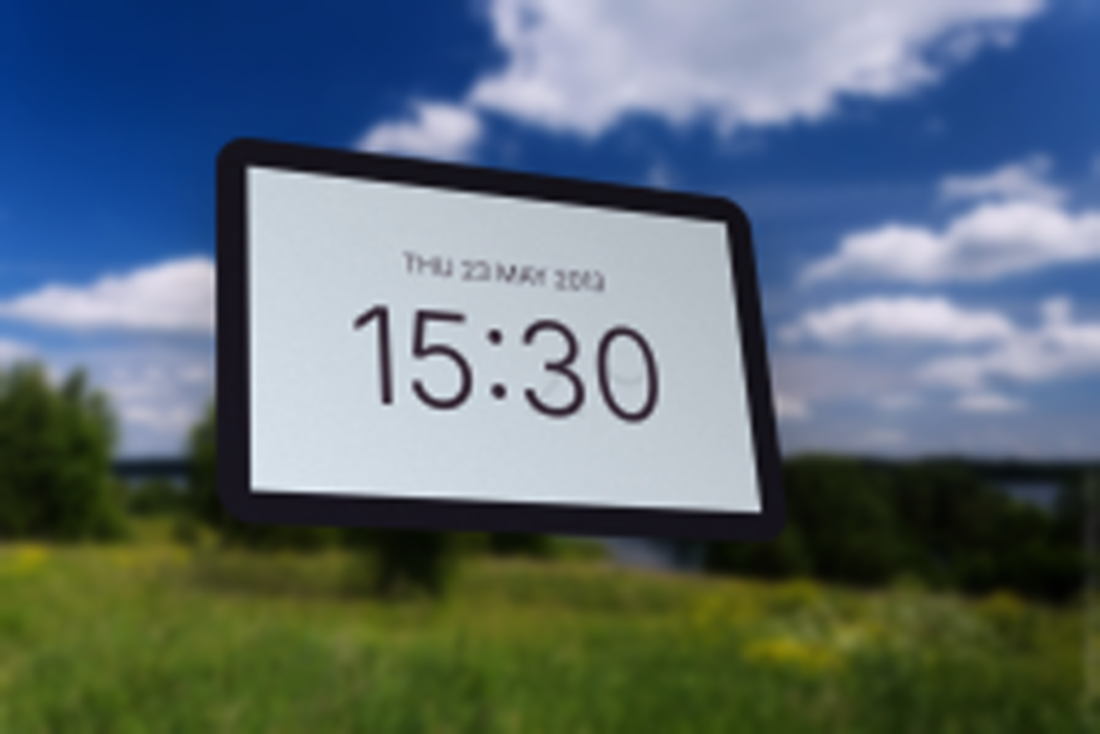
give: {"hour": 15, "minute": 30}
